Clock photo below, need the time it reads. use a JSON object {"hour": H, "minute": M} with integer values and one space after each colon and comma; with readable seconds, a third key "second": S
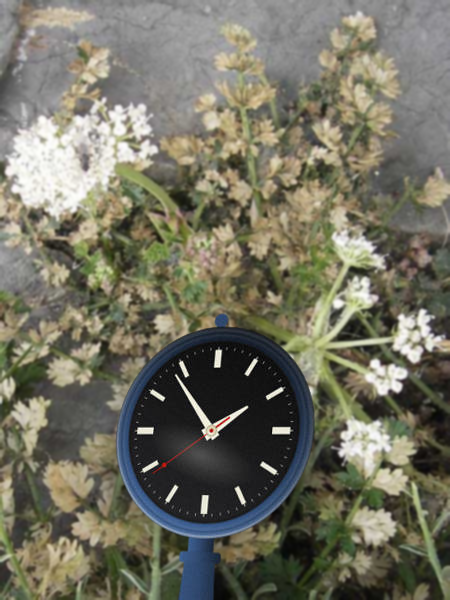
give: {"hour": 1, "minute": 53, "second": 39}
